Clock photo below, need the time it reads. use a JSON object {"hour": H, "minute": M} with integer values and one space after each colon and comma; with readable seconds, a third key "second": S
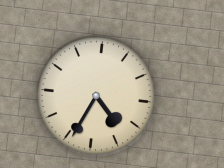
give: {"hour": 4, "minute": 34}
